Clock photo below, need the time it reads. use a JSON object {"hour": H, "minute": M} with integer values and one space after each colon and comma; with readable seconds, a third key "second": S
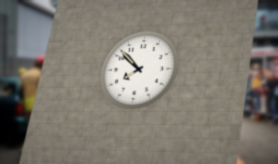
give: {"hour": 7, "minute": 52}
